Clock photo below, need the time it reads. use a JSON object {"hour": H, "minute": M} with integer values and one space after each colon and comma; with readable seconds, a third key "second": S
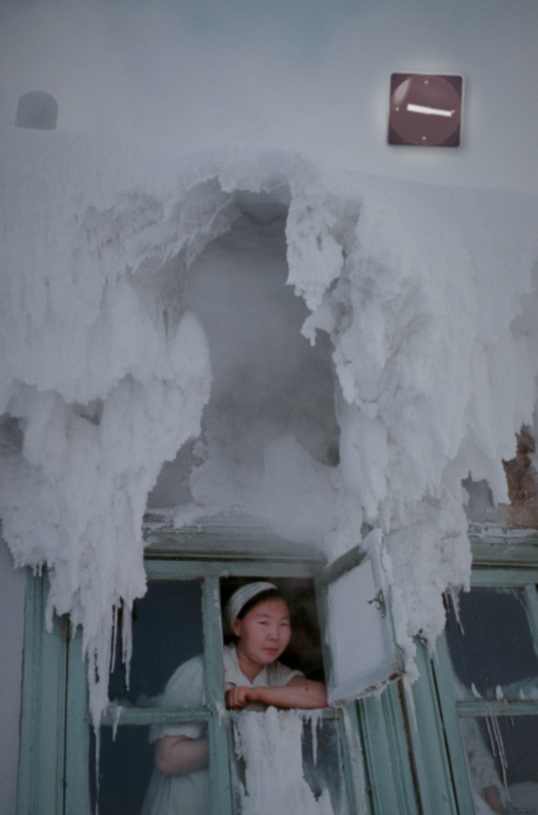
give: {"hour": 9, "minute": 16}
